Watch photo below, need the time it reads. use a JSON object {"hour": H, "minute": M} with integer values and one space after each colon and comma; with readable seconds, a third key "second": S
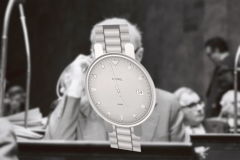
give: {"hour": 4, "minute": 58}
